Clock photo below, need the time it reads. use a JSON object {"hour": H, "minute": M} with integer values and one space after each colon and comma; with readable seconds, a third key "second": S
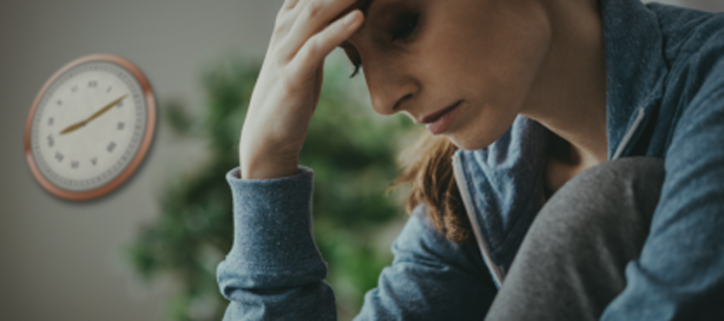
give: {"hour": 8, "minute": 9}
